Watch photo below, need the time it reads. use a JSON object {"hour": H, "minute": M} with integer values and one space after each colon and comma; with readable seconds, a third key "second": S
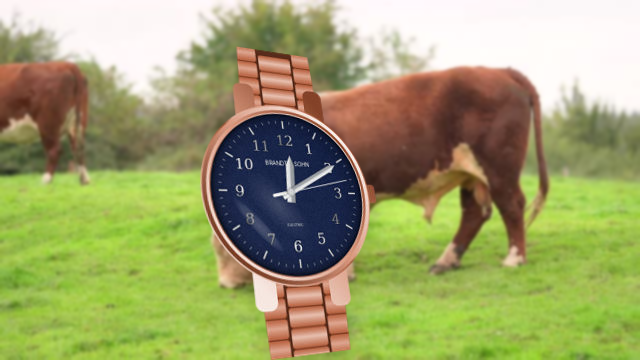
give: {"hour": 12, "minute": 10, "second": 13}
